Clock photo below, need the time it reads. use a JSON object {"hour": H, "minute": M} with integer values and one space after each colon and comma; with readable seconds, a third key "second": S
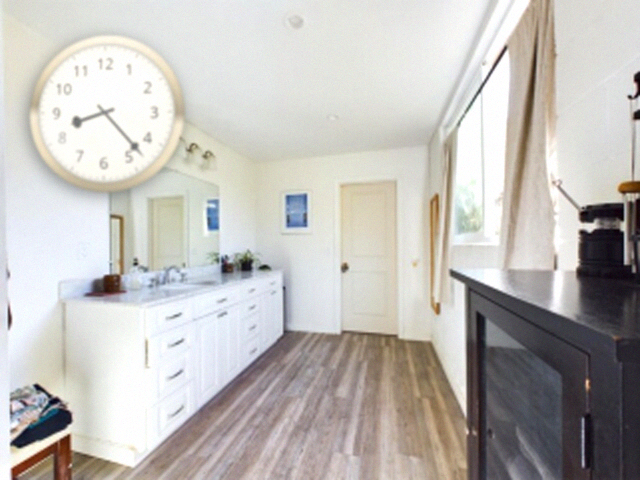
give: {"hour": 8, "minute": 23}
